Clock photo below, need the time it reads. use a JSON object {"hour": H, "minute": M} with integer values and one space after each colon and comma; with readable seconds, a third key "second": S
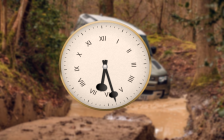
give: {"hour": 6, "minute": 28}
